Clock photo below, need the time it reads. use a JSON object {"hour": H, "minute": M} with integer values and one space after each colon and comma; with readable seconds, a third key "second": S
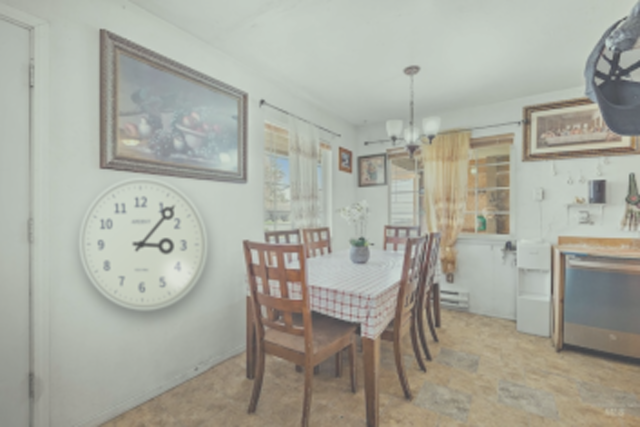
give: {"hour": 3, "minute": 7}
